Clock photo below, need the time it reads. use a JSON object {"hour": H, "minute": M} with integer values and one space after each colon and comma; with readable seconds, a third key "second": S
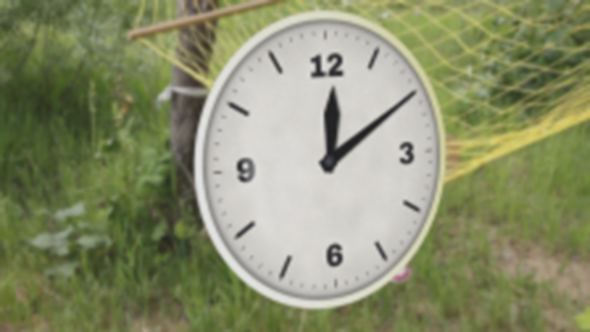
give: {"hour": 12, "minute": 10}
